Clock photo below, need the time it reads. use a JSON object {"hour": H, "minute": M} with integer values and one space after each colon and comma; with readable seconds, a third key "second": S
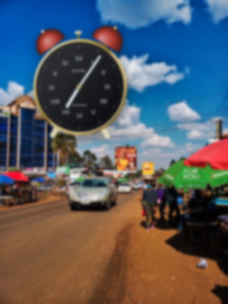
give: {"hour": 7, "minute": 6}
